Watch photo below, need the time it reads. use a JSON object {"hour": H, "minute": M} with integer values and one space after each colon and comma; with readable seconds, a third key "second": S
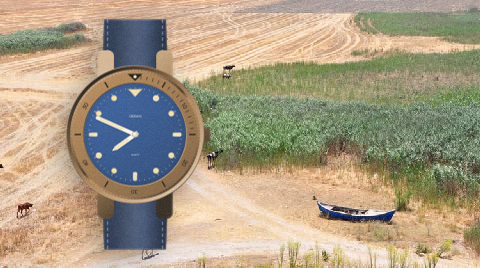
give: {"hour": 7, "minute": 49}
